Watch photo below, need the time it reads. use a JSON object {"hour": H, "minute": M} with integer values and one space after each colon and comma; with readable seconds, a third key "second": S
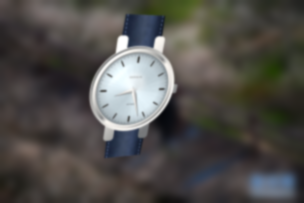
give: {"hour": 8, "minute": 27}
